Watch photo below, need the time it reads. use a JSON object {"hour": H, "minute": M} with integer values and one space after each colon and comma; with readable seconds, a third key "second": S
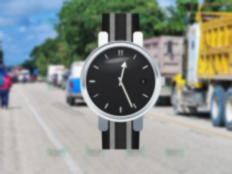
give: {"hour": 12, "minute": 26}
